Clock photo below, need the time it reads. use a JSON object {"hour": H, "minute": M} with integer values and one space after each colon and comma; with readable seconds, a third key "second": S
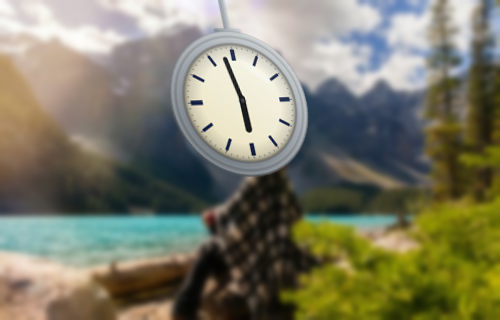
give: {"hour": 5, "minute": 58}
